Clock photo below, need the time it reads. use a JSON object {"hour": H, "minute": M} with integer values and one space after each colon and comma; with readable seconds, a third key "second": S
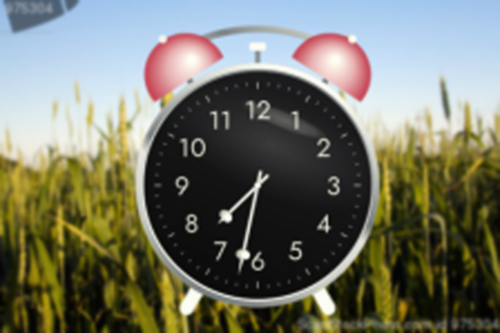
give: {"hour": 7, "minute": 32}
